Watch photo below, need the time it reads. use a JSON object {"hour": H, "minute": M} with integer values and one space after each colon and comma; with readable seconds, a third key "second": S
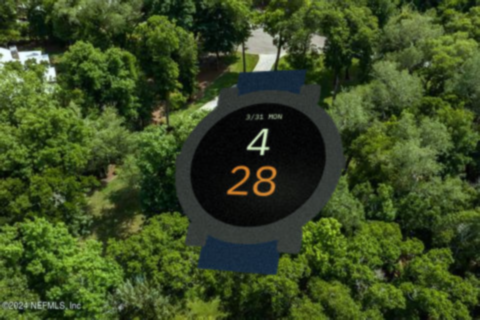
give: {"hour": 4, "minute": 28}
